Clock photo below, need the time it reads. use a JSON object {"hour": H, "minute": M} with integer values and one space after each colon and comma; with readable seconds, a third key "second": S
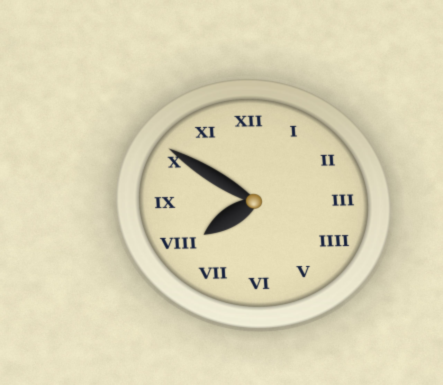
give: {"hour": 7, "minute": 51}
